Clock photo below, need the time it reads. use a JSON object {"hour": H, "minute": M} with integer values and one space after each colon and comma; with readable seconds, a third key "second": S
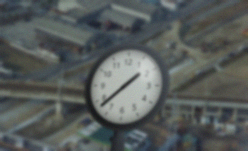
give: {"hour": 1, "minute": 38}
